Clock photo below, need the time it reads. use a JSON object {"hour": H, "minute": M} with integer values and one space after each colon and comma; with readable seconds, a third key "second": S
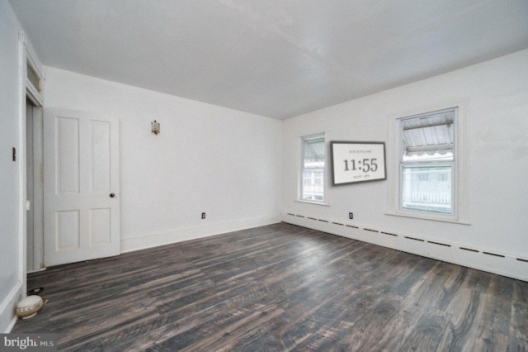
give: {"hour": 11, "minute": 55}
